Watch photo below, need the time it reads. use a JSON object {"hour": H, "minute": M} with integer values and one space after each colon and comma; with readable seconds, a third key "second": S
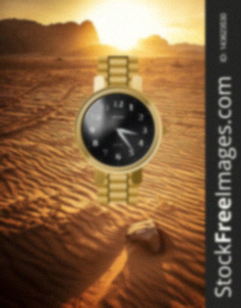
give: {"hour": 3, "minute": 24}
